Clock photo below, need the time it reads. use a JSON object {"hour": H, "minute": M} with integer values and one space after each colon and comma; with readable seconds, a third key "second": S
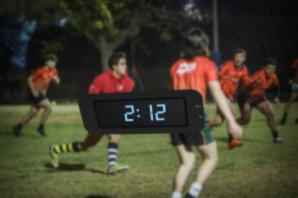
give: {"hour": 2, "minute": 12}
